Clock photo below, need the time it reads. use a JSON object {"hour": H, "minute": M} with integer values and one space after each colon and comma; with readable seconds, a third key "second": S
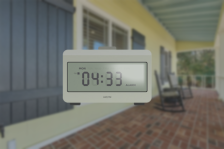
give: {"hour": 4, "minute": 33}
